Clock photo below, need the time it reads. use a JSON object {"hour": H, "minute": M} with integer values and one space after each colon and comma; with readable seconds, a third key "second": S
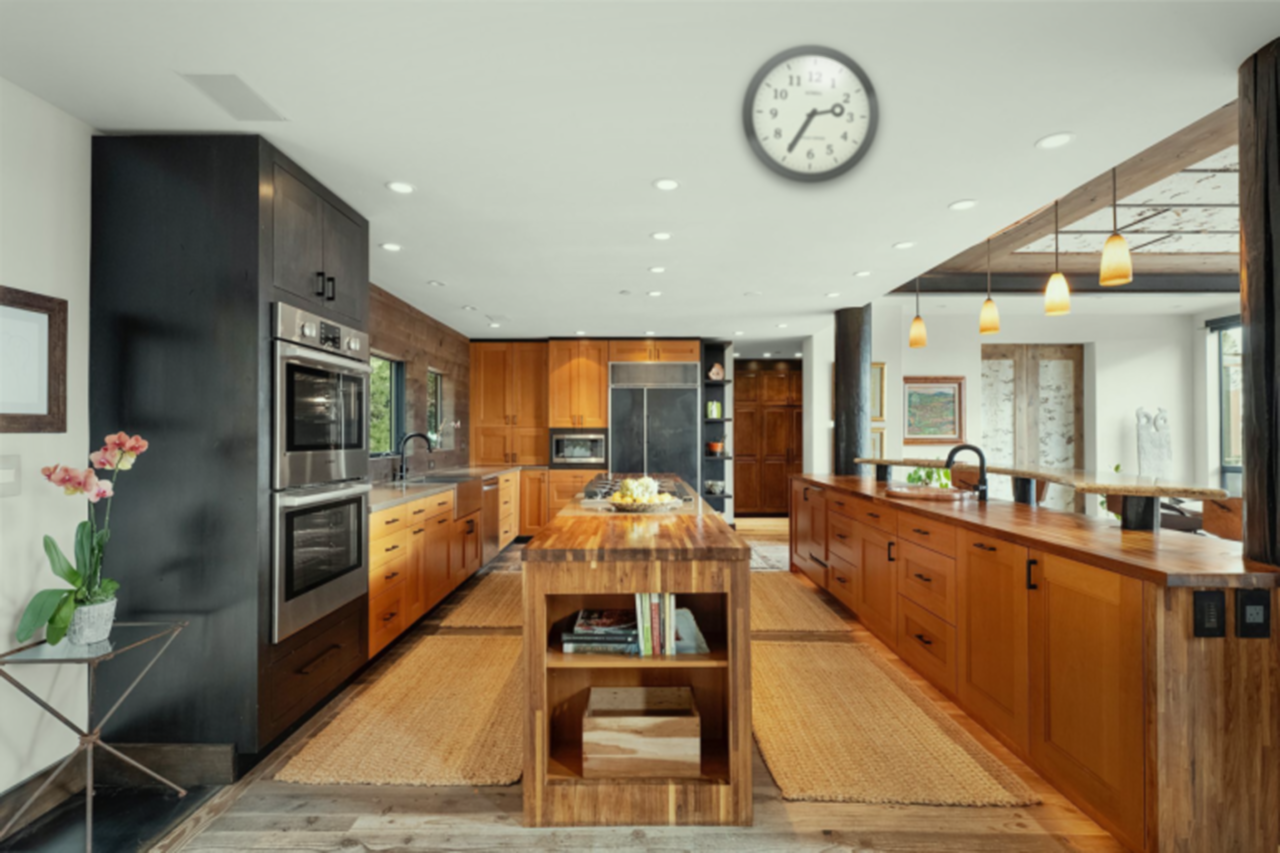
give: {"hour": 2, "minute": 35}
